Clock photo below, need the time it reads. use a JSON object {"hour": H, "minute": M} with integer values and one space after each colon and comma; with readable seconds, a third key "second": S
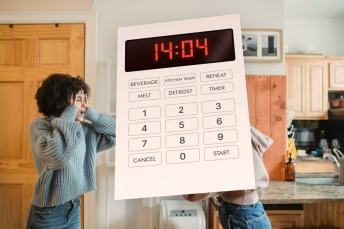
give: {"hour": 14, "minute": 4}
